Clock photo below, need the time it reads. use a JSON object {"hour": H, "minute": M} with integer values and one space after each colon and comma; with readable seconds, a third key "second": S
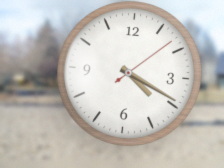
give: {"hour": 4, "minute": 19, "second": 8}
